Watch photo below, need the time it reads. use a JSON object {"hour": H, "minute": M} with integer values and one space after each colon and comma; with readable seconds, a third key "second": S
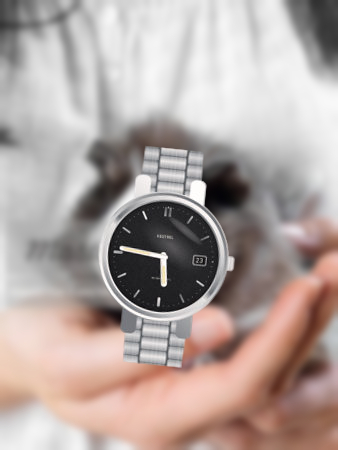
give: {"hour": 5, "minute": 46}
